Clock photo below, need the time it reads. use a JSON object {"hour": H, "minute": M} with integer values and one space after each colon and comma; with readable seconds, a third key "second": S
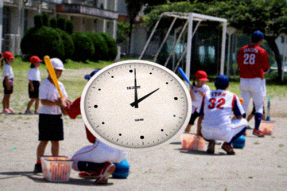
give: {"hour": 2, "minute": 1}
